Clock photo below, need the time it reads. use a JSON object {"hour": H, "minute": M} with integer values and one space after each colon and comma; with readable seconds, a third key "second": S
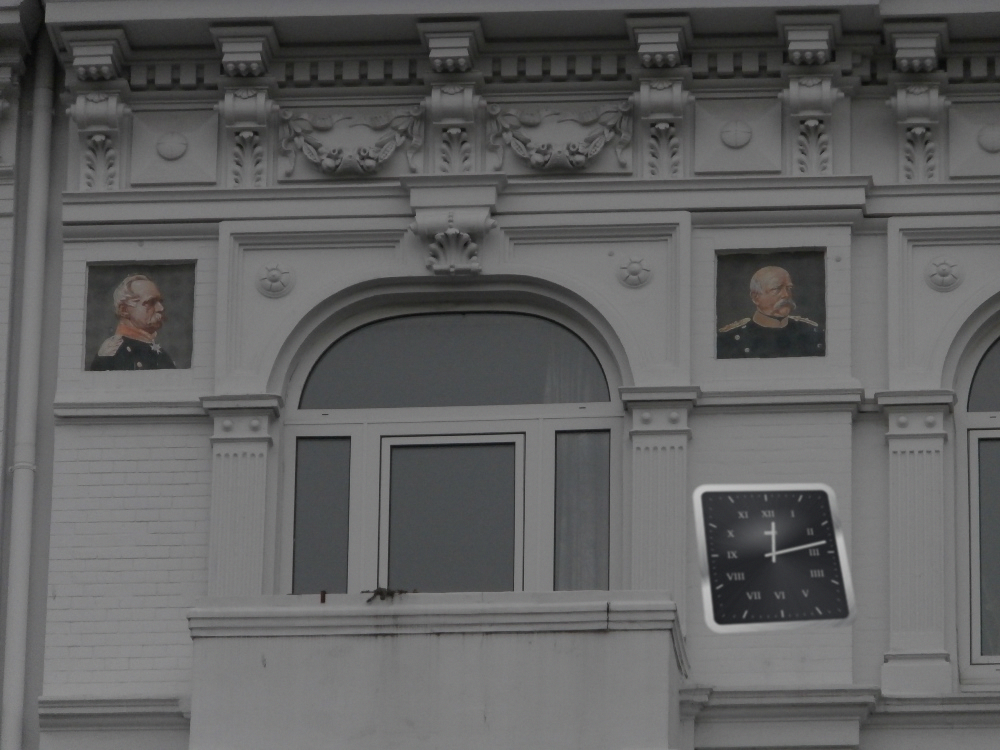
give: {"hour": 12, "minute": 13}
